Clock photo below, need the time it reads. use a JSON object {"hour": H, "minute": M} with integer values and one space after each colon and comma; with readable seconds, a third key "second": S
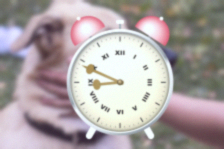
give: {"hour": 8, "minute": 49}
